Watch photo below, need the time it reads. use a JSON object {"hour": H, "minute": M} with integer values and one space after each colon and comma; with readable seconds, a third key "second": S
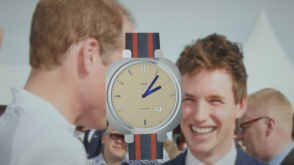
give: {"hour": 2, "minute": 6}
